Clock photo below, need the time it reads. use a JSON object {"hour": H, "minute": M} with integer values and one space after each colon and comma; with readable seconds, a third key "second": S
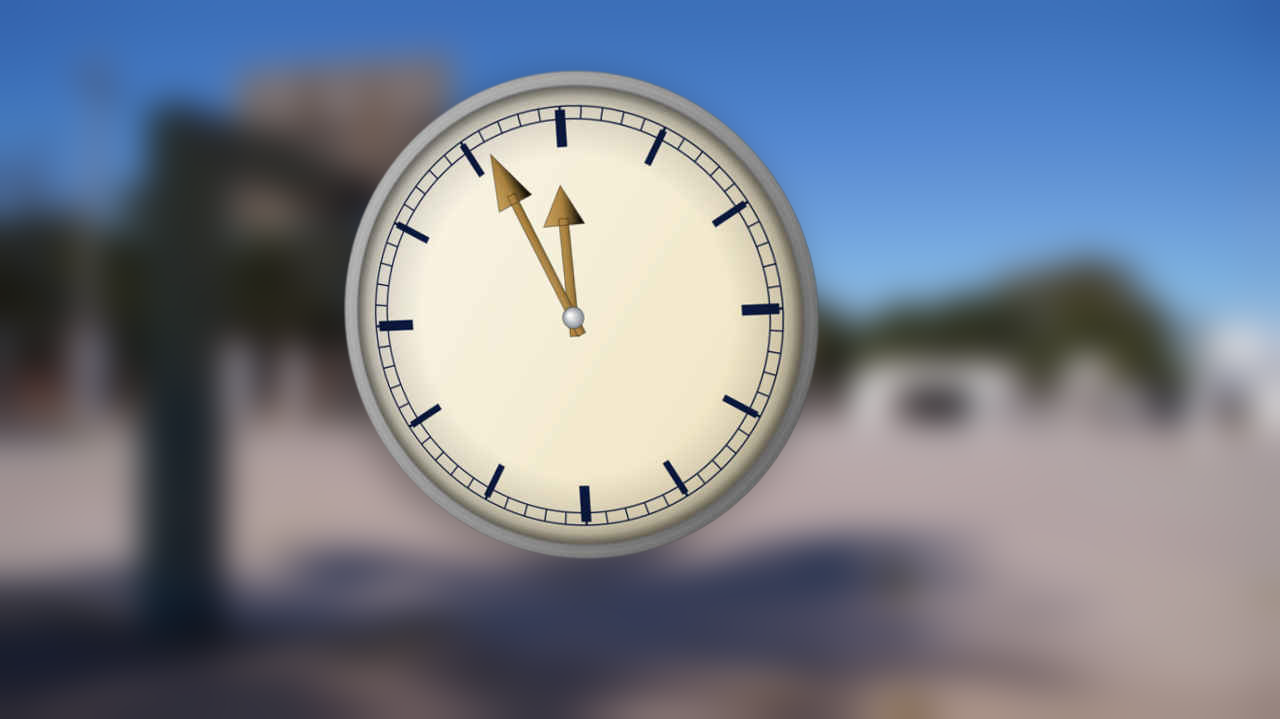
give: {"hour": 11, "minute": 56}
